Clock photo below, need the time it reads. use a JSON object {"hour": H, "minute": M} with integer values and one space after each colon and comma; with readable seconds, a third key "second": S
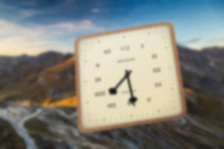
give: {"hour": 7, "minute": 29}
